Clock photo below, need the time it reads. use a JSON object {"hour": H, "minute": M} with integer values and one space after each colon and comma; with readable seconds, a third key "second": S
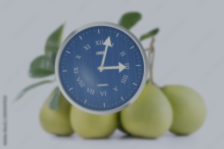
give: {"hour": 3, "minute": 3}
